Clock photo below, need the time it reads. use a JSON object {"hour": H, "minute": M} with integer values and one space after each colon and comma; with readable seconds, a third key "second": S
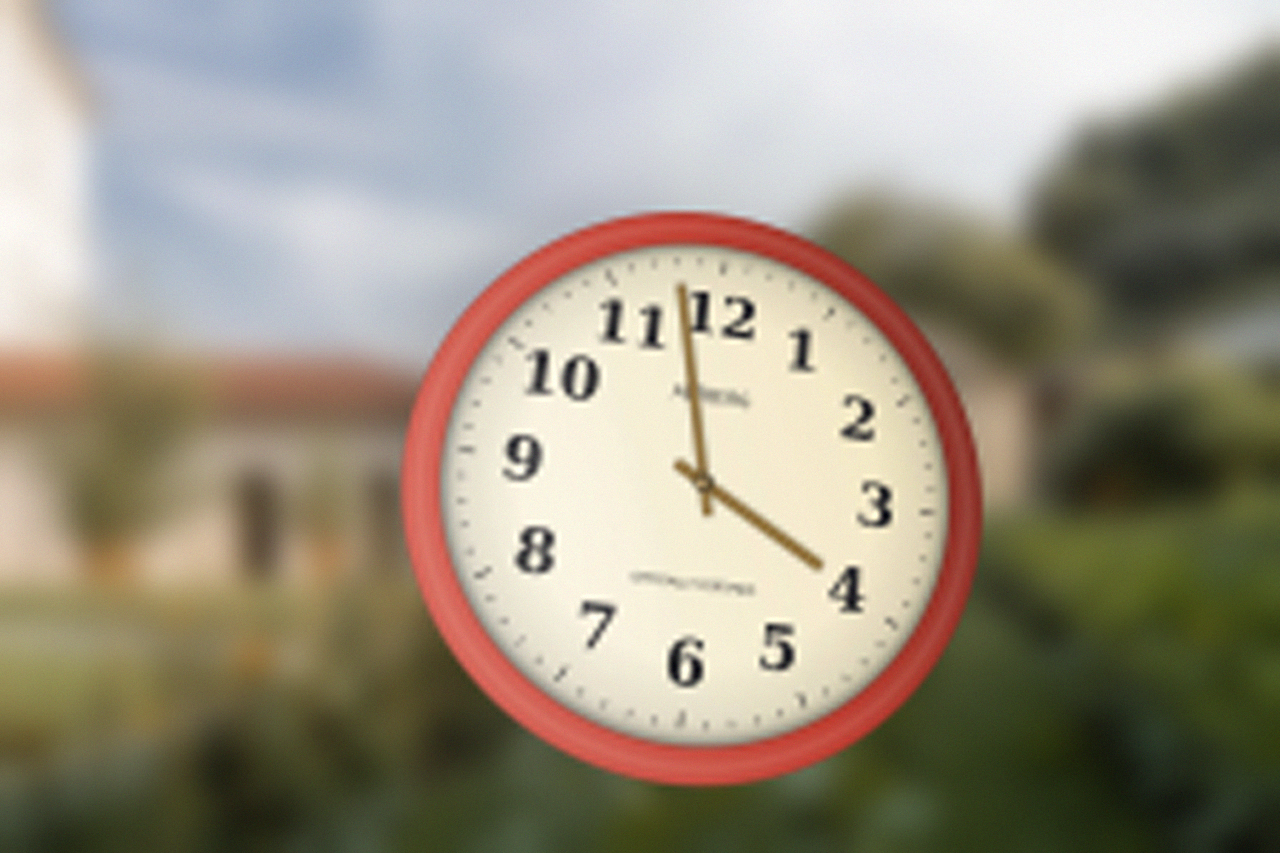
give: {"hour": 3, "minute": 58}
